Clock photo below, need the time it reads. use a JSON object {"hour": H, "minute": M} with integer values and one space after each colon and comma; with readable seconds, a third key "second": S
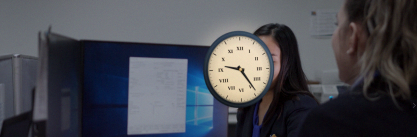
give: {"hour": 9, "minute": 24}
